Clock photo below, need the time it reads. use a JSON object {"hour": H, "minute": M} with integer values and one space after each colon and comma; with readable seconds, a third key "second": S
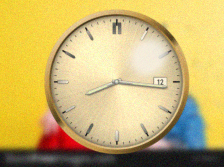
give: {"hour": 8, "minute": 16}
